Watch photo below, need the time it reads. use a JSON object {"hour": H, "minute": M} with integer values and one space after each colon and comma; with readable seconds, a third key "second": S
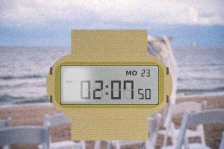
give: {"hour": 2, "minute": 7, "second": 50}
